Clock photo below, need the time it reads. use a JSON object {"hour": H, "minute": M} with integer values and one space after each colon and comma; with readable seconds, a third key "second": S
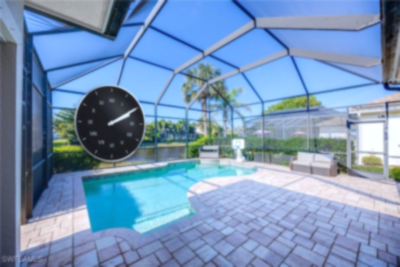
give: {"hour": 2, "minute": 10}
